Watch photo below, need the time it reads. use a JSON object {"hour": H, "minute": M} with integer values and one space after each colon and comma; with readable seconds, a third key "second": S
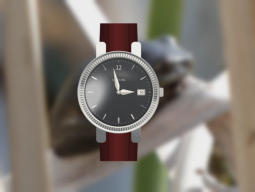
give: {"hour": 2, "minute": 58}
